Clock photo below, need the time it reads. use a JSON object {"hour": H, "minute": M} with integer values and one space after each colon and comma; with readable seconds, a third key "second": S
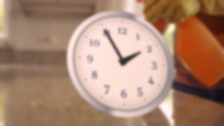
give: {"hour": 1, "minute": 55}
